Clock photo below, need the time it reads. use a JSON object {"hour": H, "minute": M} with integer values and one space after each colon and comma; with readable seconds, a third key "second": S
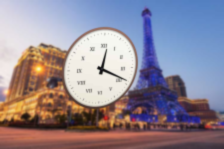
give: {"hour": 12, "minute": 19}
